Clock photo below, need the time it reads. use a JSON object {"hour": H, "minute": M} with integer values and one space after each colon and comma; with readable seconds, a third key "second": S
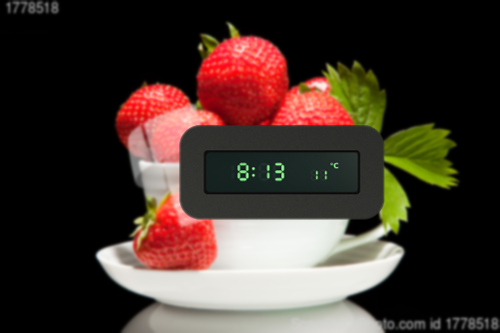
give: {"hour": 8, "minute": 13}
